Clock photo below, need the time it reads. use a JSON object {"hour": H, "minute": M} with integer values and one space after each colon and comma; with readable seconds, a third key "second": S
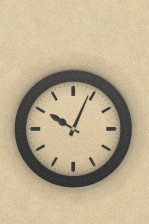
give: {"hour": 10, "minute": 4}
